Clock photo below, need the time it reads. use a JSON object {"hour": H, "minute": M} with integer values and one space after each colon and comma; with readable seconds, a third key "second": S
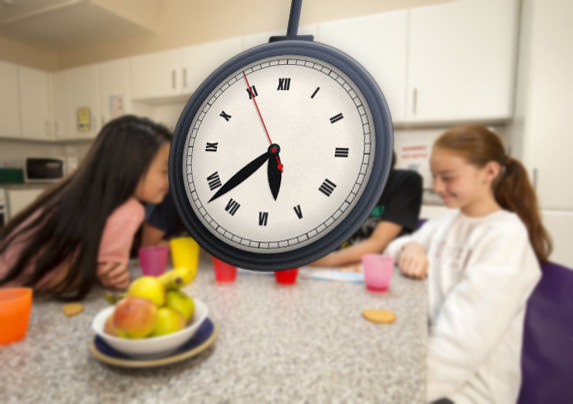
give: {"hour": 5, "minute": 37, "second": 55}
